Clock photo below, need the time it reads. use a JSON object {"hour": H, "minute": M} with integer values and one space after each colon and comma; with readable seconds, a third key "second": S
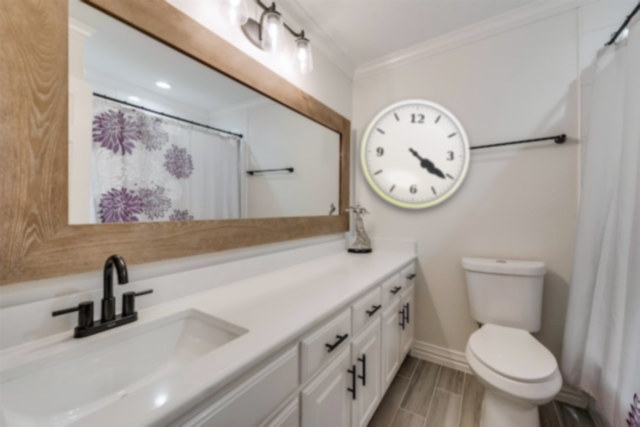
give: {"hour": 4, "minute": 21}
